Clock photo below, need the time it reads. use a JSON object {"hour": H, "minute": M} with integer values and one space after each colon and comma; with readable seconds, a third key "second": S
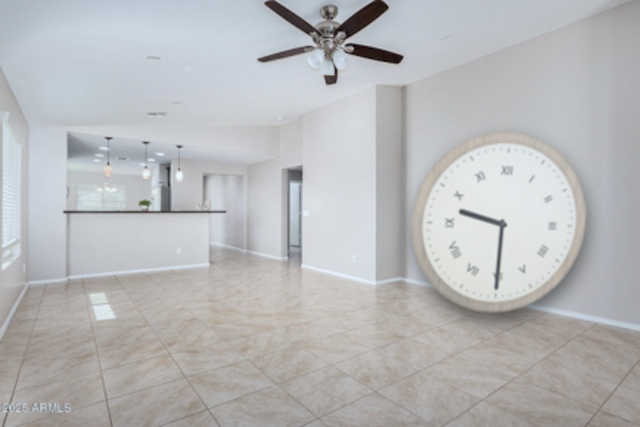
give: {"hour": 9, "minute": 30}
